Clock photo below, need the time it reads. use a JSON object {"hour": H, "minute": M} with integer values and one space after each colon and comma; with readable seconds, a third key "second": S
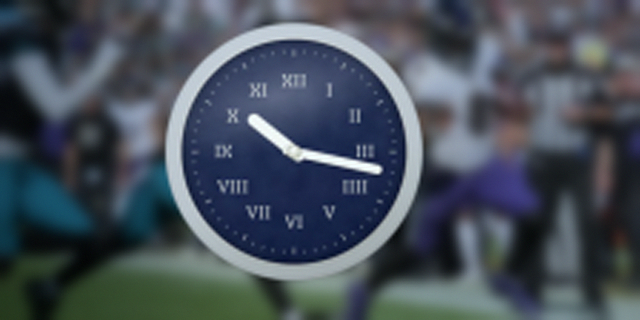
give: {"hour": 10, "minute": 17}
